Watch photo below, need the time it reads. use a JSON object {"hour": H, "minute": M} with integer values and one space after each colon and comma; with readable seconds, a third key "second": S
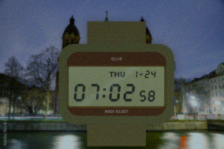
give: {"hour": 7, "minute": 2, "second": 58}
